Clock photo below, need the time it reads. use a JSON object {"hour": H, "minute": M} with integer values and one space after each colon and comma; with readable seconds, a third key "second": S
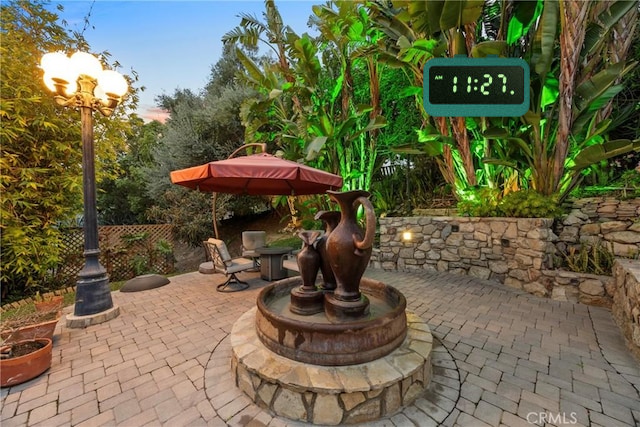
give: {"hour": 11, "minute": 27}
